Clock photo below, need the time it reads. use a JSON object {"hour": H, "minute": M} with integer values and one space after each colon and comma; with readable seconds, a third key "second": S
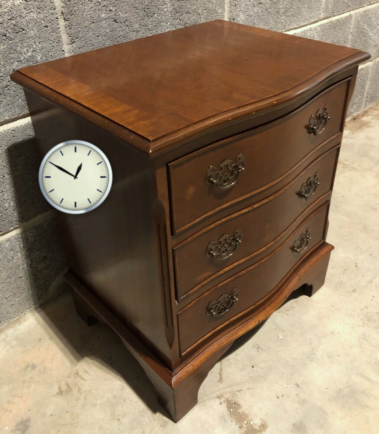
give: {"hour": 12, "minute": 50}
